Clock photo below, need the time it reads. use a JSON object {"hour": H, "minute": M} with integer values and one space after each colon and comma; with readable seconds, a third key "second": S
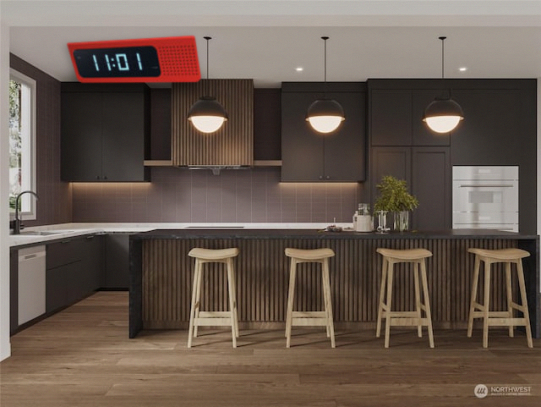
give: {"hour": 11, "minute": 1}
